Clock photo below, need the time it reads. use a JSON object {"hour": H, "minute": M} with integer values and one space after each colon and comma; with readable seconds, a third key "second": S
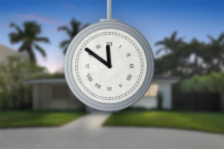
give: {"hour": 11, "minute": 51}
